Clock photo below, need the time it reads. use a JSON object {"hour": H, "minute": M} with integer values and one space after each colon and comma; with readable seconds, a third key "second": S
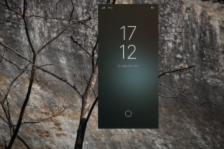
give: {"hour": 17, "minute": 12}
